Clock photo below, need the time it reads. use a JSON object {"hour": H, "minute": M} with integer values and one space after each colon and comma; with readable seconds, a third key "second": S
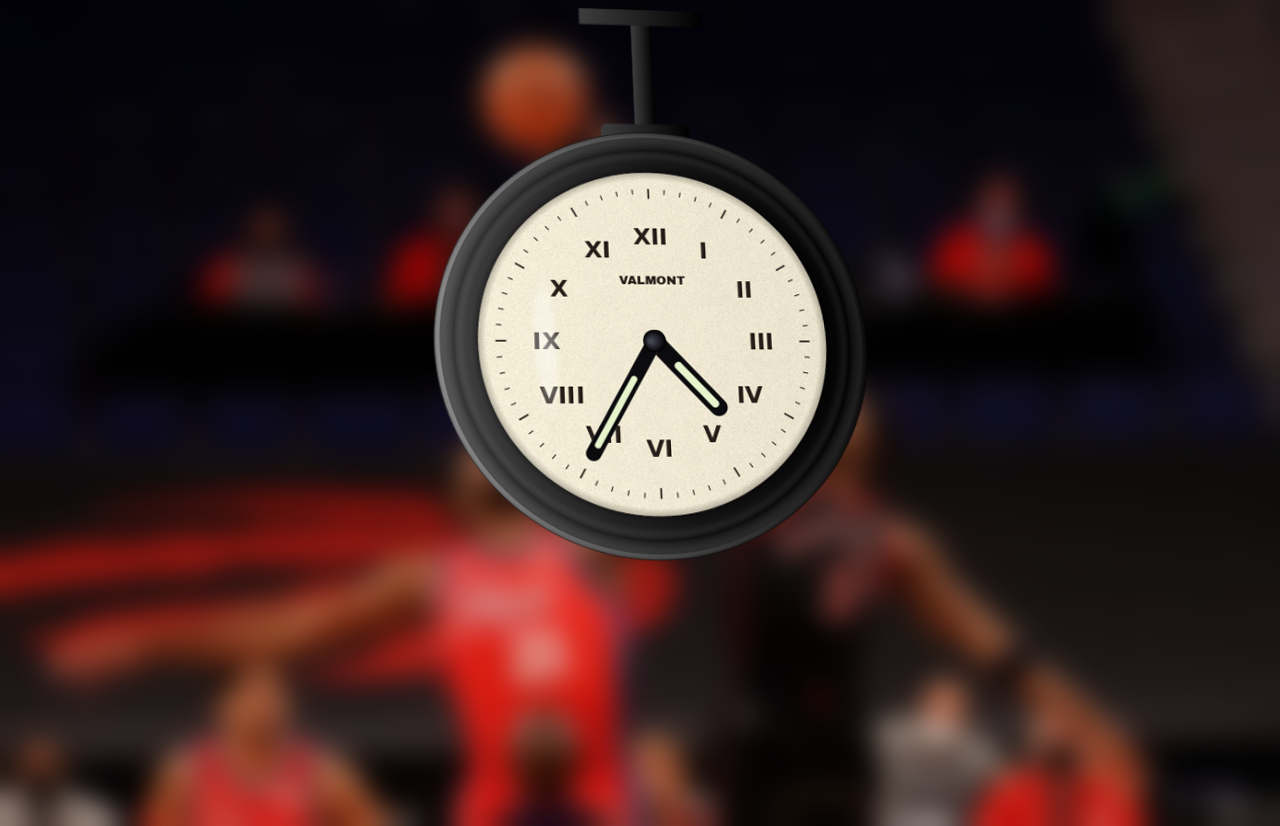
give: {"hour": 4, "minute": 35}
